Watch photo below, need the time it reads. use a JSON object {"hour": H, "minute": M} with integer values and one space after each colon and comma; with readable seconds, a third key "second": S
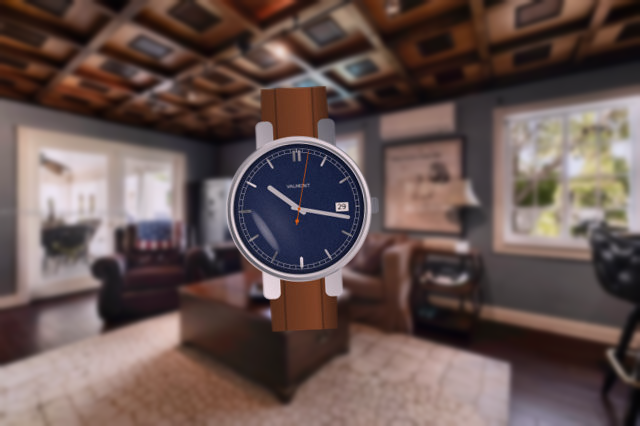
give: {"hour": 10, "minute": 17, "second": 2}
